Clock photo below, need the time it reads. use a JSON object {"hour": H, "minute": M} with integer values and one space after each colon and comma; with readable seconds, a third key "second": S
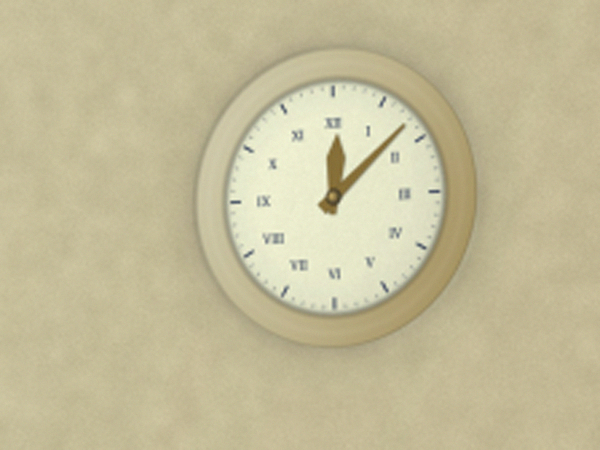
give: {"hour": 12, "minute": 8}
